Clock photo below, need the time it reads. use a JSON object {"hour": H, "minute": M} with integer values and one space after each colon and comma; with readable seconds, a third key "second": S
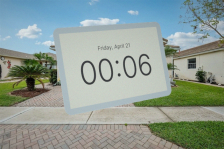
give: {"hour": 0, "minute": 6}
